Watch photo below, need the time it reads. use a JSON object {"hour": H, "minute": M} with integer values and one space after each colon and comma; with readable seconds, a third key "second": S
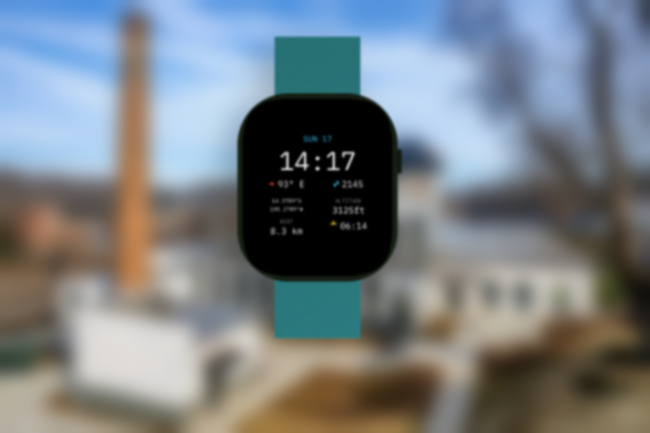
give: {"hour": 14, "minute": 17}
